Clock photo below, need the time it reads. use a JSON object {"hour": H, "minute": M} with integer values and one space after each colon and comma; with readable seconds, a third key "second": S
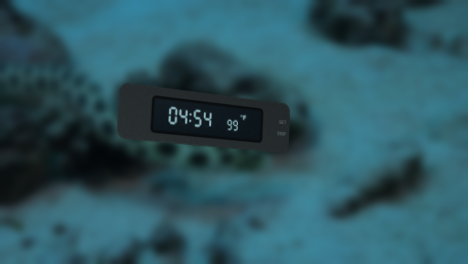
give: {"hour": 4, "minute": 54}
